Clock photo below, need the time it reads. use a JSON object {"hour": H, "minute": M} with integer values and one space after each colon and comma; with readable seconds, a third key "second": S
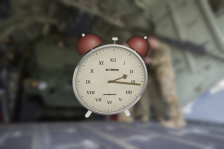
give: {"hour": 2, "minute": 16}
